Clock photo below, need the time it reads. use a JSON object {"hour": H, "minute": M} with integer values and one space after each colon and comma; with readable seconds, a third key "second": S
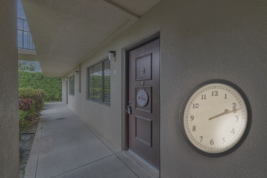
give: {"hour": 2, "minute": 12}
